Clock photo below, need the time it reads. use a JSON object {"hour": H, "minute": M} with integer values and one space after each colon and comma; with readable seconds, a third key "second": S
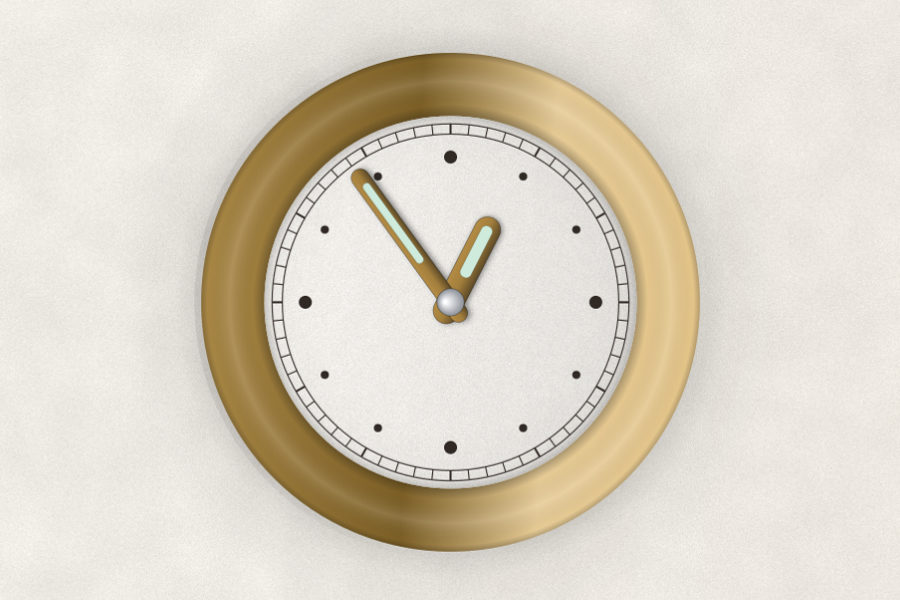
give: {"hour": 12, "minute": 54}
